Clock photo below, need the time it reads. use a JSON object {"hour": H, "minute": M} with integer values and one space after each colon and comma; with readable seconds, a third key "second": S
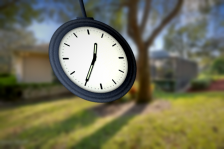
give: {"hour": 12, "minute": 35}
